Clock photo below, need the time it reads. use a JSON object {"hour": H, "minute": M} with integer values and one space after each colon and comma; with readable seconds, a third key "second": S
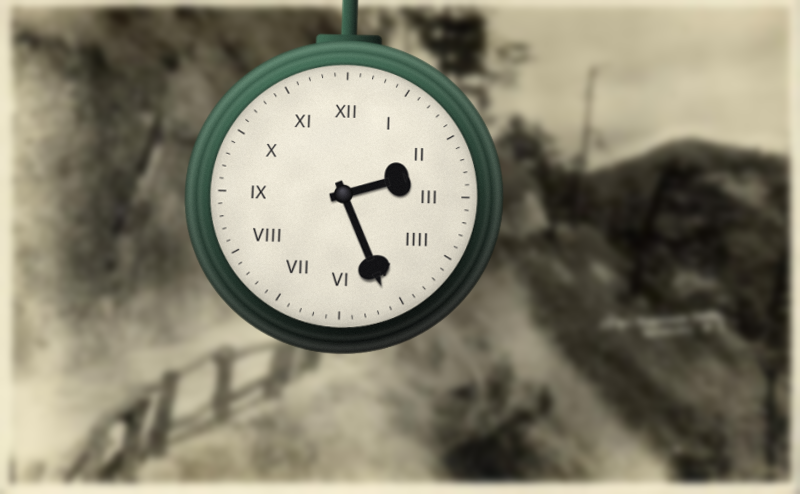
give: {"hour": 2, "minute": 26}
